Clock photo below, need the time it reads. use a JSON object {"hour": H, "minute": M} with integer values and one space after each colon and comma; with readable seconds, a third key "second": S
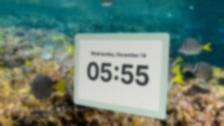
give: {"hour": 5, "minute": 55}
